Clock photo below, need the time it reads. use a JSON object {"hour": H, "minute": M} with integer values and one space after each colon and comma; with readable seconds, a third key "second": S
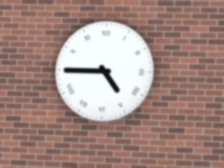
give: {"hour": 4, "minute": 45}
